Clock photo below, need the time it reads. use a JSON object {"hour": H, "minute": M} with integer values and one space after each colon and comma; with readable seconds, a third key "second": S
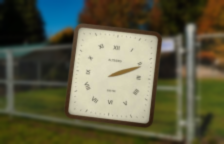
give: {"hour": 2, "minute": 11}
